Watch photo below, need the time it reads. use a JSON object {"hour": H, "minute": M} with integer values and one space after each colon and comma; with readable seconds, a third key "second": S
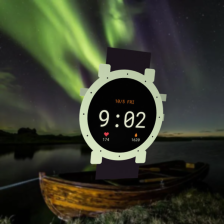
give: {"hour": 9, "minute": 2}
